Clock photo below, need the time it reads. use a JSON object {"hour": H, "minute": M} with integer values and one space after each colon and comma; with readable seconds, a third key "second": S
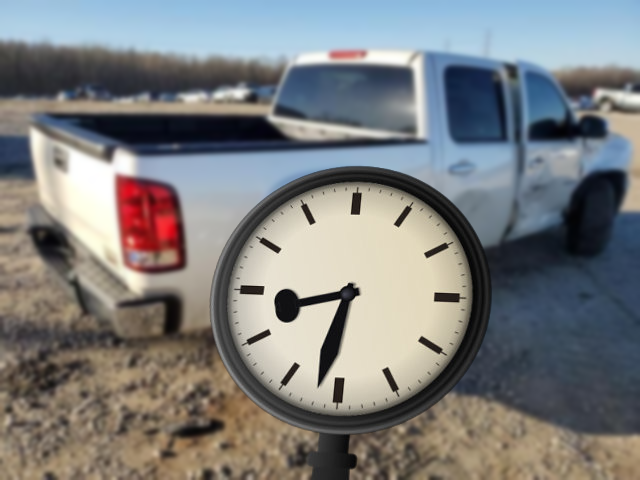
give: {"hour": 8, "minute": 32}
